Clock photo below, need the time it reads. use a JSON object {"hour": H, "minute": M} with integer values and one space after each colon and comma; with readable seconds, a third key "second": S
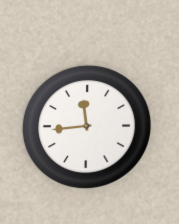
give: {"hour": 11, "minute": 44}
